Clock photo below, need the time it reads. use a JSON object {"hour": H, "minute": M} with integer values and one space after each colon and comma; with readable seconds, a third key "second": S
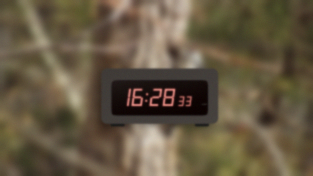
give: {"hour": 16, "minute": 28}
